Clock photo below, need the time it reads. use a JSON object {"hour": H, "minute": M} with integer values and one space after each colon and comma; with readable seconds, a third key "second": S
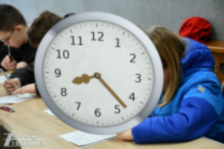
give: {"hour": 8, "minute": 23}
